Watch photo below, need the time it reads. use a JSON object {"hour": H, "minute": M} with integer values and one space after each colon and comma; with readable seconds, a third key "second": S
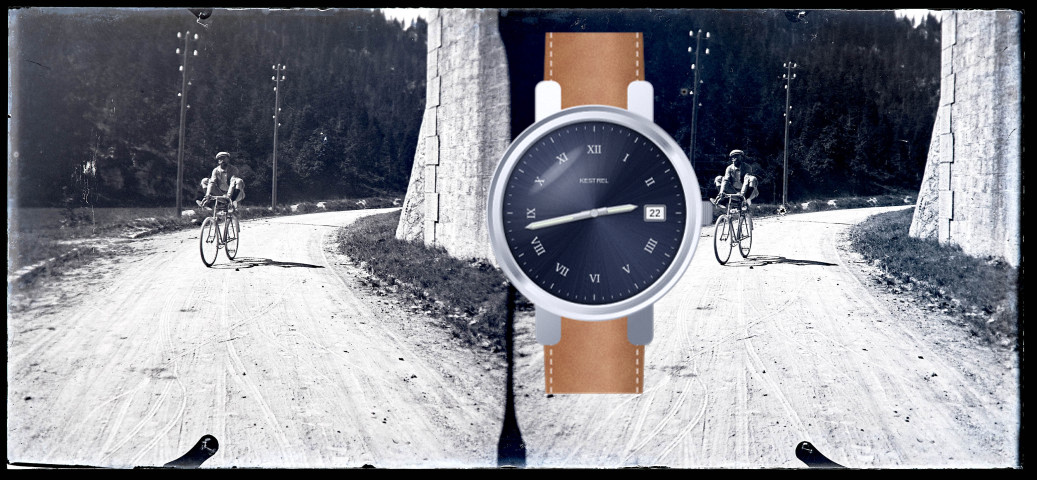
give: {"hour": 2, "minute": 43}
